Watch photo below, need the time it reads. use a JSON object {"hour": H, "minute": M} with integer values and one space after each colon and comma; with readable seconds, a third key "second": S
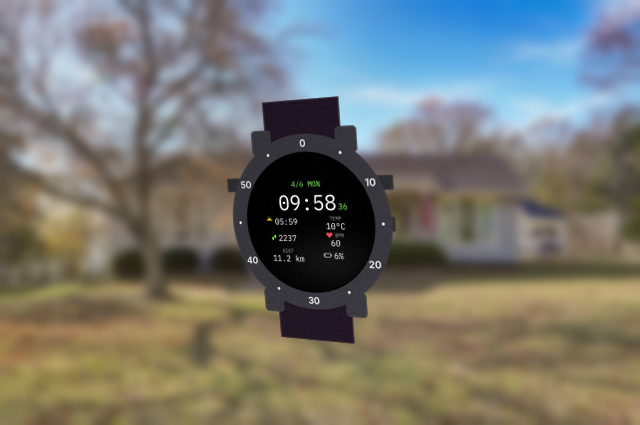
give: {"hour": 9, "minute": 58, "second": 36}
